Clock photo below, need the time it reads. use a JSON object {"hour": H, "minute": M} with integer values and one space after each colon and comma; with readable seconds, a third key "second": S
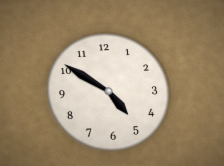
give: {"hour": 4, "minute": 51}
